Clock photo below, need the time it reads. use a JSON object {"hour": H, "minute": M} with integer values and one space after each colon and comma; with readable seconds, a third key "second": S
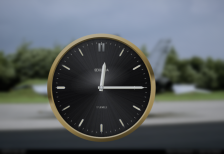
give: {"hour": 12, "minute": 15}
